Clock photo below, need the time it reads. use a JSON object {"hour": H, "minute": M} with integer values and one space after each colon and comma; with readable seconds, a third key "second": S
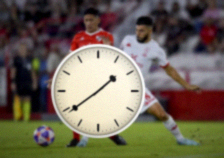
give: {"hour": 1, "minute": 39}
